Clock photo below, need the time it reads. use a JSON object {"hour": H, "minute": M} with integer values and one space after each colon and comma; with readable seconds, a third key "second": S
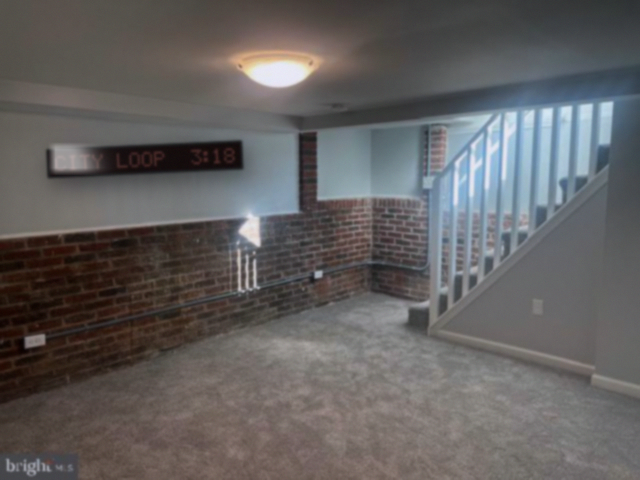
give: {"hour": 3, "minute": 18}
